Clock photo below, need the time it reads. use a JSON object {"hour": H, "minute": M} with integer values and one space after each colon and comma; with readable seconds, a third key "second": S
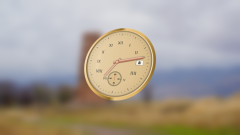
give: {"hour": 7, "minute": 13}
